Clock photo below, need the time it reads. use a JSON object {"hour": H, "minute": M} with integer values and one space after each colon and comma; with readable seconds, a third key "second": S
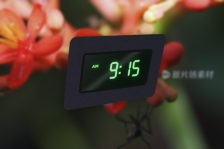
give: {"hour": 9, "minute": 15}
